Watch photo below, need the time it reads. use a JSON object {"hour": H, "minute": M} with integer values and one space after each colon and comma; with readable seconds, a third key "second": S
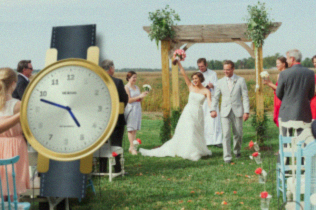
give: {"hour": 4, "minute": 48}
